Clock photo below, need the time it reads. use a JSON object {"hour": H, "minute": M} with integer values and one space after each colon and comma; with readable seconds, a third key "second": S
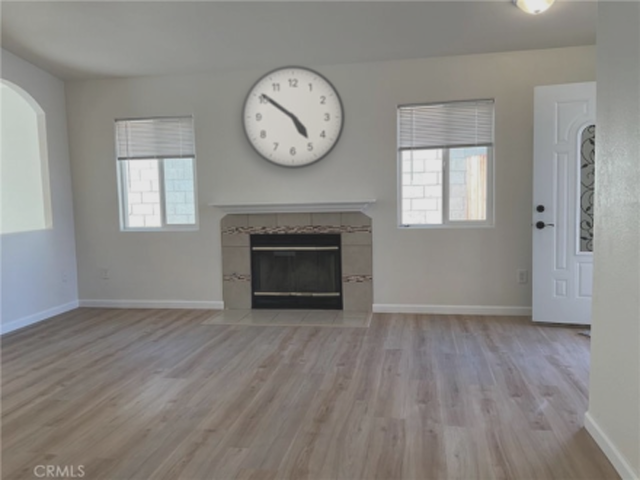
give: {"hour": 4, "minute": 51}
